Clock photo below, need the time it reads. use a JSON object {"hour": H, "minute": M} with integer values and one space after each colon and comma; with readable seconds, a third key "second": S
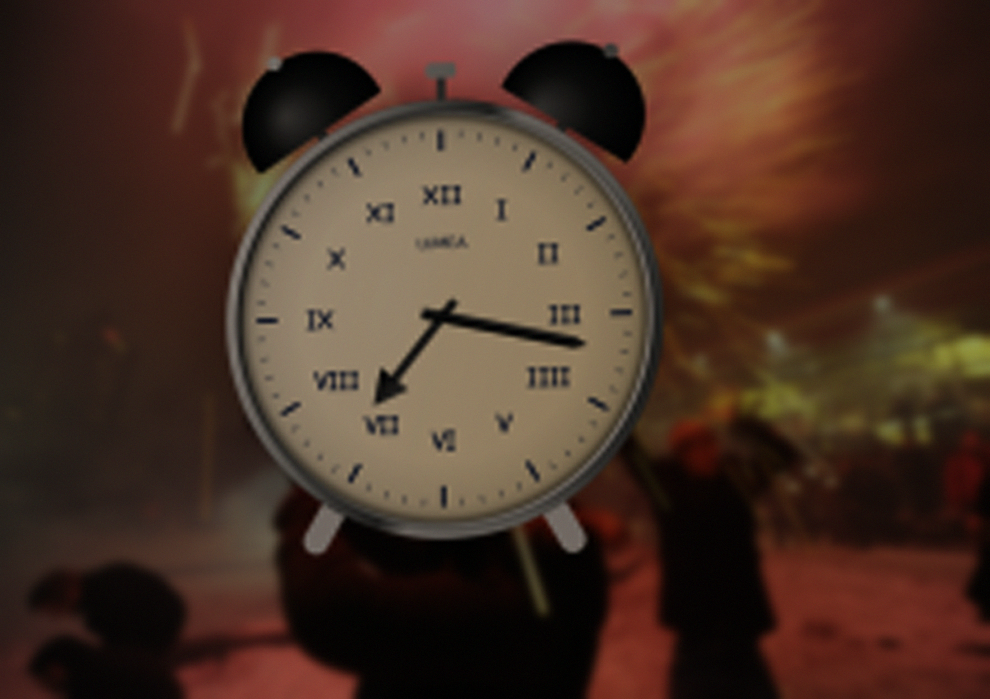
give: {"hour": 7, "minute": 17}
